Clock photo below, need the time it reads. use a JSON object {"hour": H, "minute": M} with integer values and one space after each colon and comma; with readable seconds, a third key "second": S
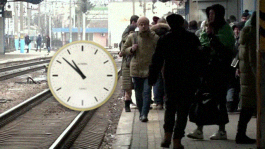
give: {"hour": 10, "minute": 52}
